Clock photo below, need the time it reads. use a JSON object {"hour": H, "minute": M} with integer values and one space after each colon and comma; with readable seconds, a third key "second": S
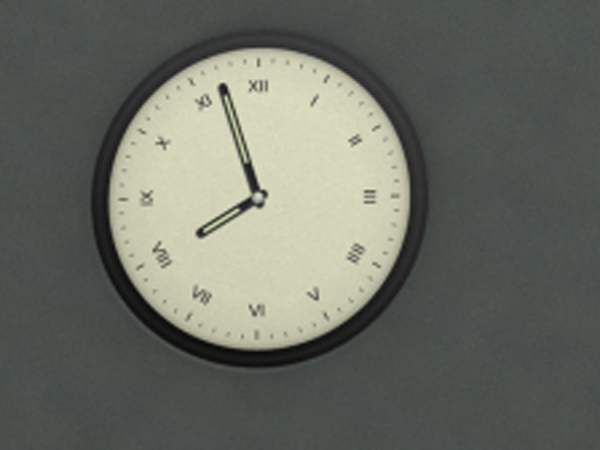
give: {"hour": 7, "minute": 57}
